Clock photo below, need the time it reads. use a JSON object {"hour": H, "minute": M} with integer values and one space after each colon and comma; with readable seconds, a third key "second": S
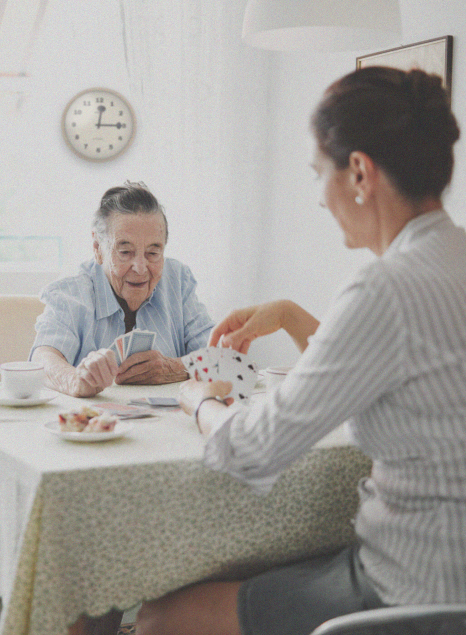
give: {"hour": 12, "minute": 15}
